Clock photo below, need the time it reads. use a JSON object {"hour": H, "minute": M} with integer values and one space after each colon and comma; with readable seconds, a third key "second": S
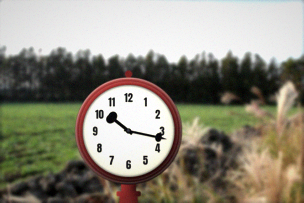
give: {"hour": 10, "minute": 17}
